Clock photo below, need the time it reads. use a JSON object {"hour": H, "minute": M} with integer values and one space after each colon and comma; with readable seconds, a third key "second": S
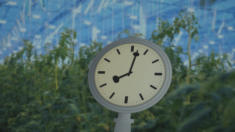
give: {"hour": 8, "minute": 2}
